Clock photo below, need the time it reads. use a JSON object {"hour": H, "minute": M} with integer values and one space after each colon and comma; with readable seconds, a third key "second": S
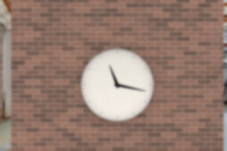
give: {"hour": 11, "minute": 17}
